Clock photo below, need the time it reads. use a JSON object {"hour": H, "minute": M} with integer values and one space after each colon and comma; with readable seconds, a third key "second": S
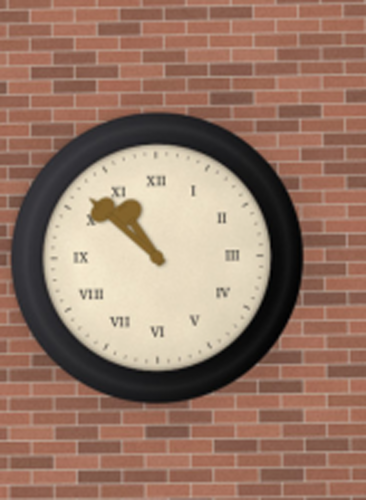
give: {"hour": 10, "minute": 52}
